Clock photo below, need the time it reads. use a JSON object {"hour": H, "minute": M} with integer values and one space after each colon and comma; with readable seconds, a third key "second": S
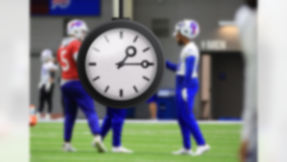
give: {"hour": 1, "minute": 15}
